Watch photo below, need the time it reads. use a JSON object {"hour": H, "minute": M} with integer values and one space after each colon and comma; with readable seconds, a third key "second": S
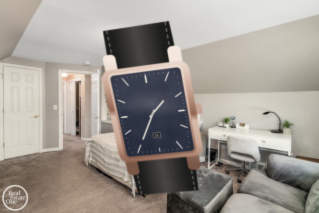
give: {"hour": 1, "minute": 35}
